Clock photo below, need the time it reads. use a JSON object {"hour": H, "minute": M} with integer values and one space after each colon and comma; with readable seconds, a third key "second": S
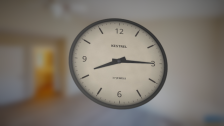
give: {"hour": 8, "minute": 15}
